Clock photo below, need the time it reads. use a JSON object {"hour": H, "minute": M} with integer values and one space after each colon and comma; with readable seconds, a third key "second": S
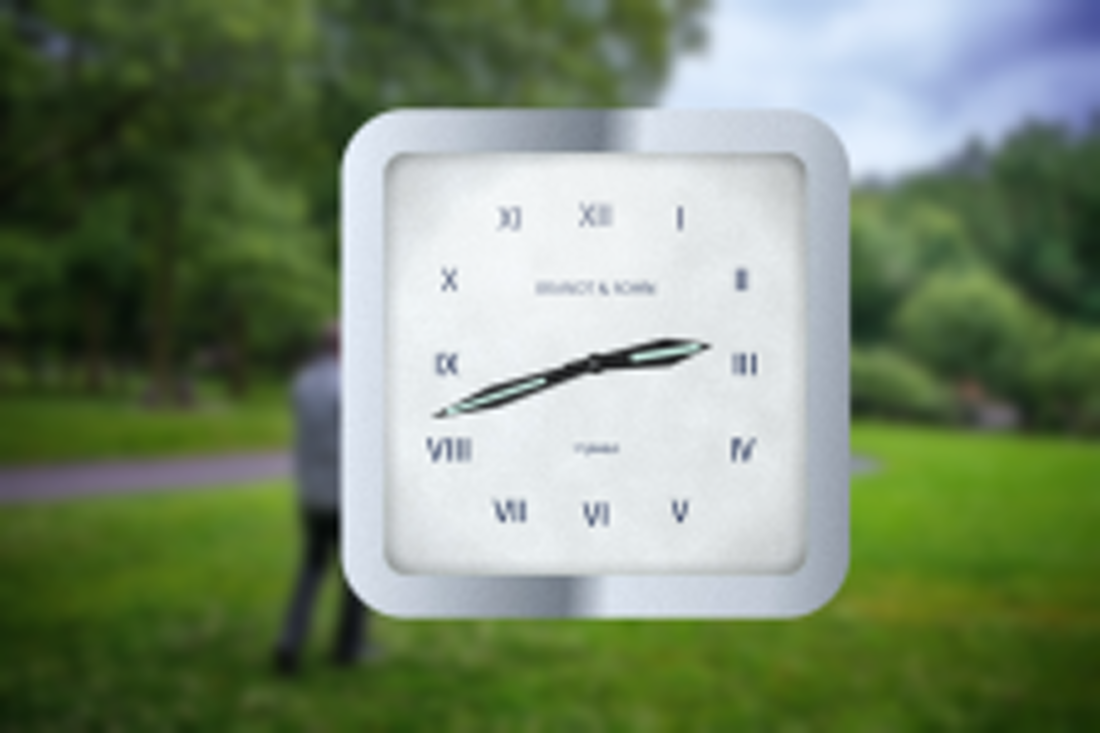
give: {"hour": 2, "minute": 42}
